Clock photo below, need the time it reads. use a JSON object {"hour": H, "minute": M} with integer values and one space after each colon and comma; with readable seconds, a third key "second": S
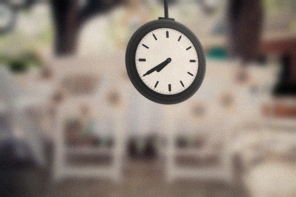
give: {"hour": 7, "minute": 40}
